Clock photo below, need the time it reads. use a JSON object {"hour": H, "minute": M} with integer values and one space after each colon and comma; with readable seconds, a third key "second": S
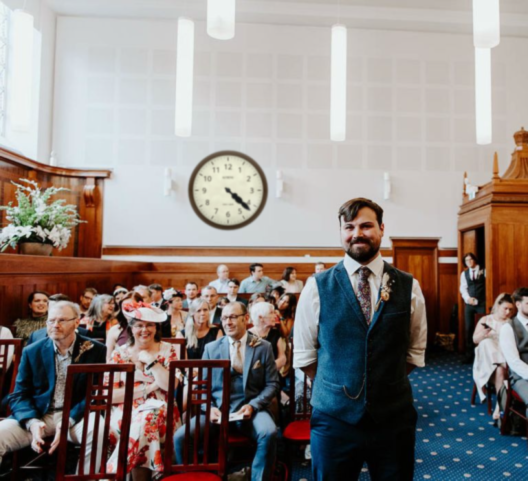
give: {"hour": 4, "minute": 22}
